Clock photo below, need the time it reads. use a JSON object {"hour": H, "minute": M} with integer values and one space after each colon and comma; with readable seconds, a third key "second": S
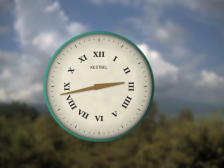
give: {"hour": 2, "minute": 43}
